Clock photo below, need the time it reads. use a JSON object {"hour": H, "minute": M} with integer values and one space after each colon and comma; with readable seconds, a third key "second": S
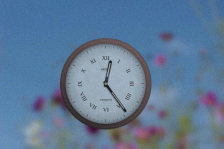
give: {"hour": 12, "minute": 24}
